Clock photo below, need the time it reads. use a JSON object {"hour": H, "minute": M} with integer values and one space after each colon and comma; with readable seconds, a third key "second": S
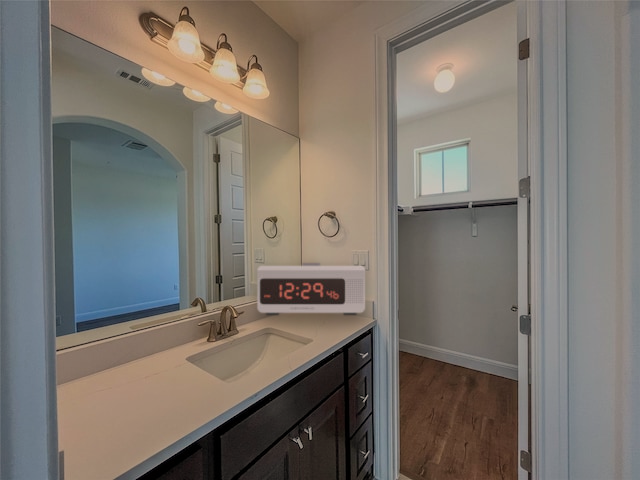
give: {"hour": 12, "minute": 29}
